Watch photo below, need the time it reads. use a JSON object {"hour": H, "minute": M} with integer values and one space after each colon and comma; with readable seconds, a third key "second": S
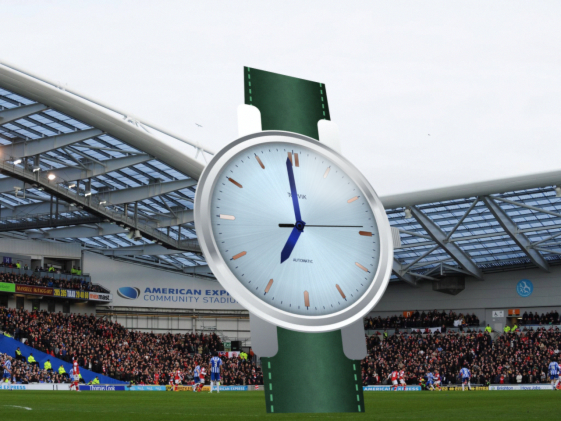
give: {"hour": 6, "minute": 59, "second": 14}
